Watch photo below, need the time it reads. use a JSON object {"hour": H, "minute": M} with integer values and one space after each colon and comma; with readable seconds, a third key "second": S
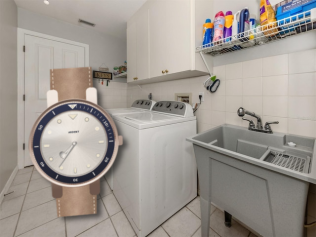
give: {"hour": 7, "minute": 36}
